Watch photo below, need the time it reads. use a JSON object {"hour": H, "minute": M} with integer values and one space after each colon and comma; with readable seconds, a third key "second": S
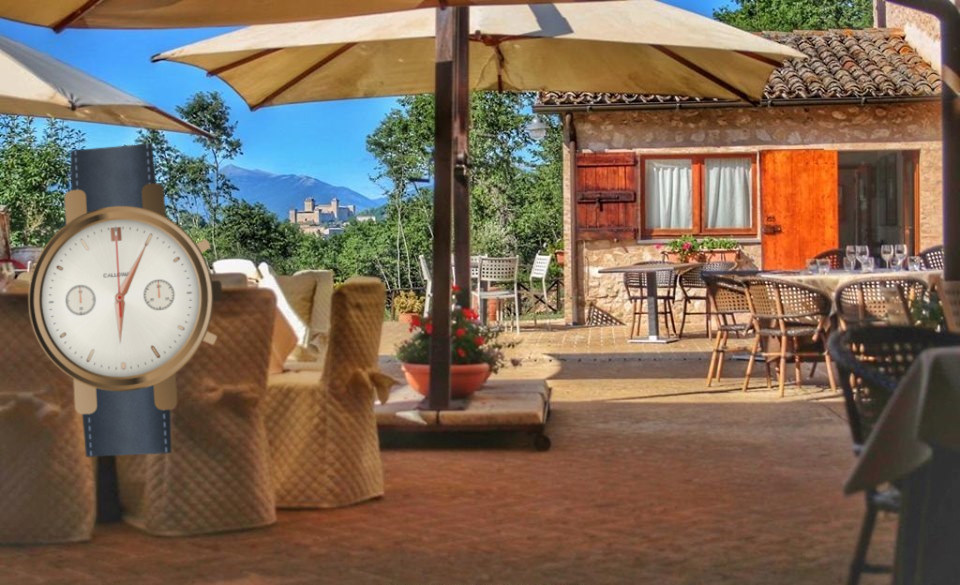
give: {"hour": 6, "minute": 5}
